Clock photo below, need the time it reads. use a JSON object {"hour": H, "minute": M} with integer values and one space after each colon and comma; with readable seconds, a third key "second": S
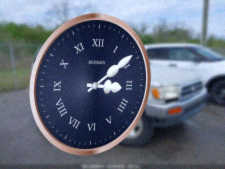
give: {"hour": 3, "minute": 9}
